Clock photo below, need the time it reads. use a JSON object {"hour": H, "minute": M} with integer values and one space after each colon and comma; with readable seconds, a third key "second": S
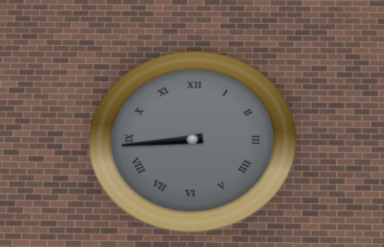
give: {"hour": 8, "minute": 44}
